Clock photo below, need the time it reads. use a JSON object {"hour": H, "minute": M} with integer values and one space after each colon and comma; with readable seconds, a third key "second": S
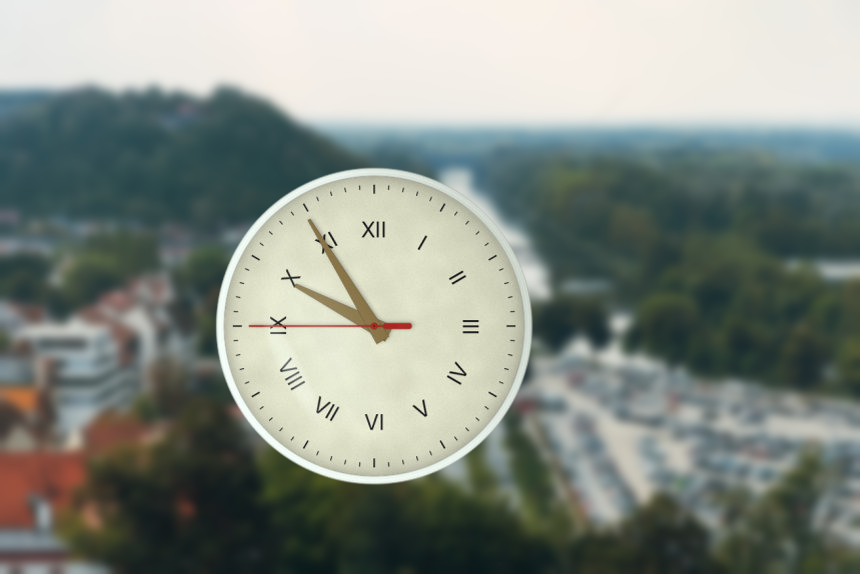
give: {"hour": 9, "minute": 54, "second": 45}
